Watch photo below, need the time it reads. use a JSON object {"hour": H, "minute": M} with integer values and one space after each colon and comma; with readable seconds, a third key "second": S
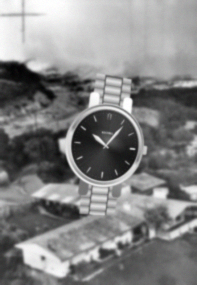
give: {"hour": 10, "minute": 6}
